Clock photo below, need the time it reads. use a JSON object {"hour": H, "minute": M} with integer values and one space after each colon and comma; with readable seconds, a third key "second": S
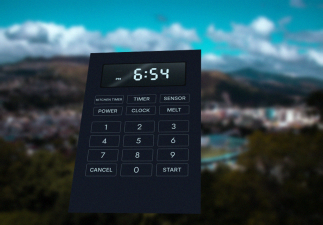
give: {"hour": 6, "minute": 54}
